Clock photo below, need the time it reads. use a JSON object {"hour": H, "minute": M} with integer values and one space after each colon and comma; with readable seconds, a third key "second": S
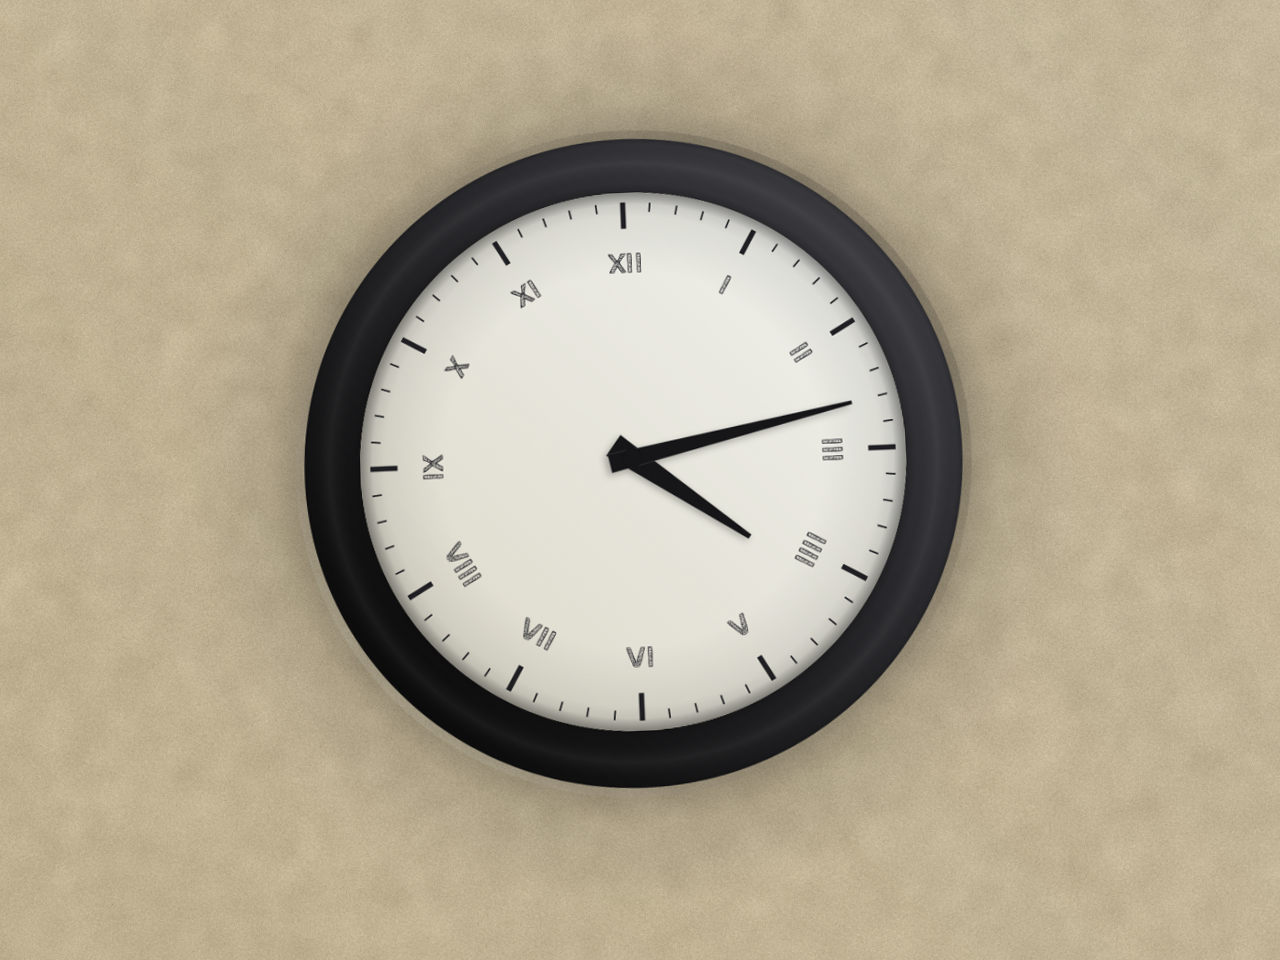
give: {"hour": 4, "minute": 13}
